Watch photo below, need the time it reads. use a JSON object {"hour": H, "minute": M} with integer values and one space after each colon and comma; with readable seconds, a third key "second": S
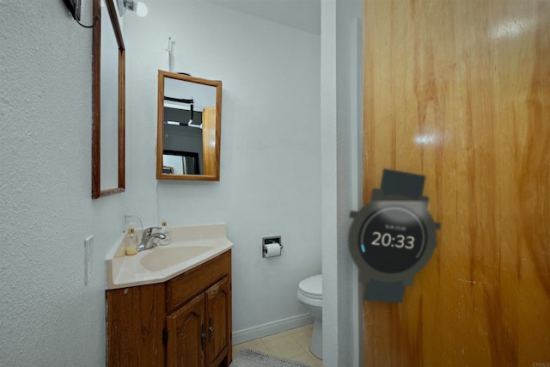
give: {"hour": 20, "minute": 33}
